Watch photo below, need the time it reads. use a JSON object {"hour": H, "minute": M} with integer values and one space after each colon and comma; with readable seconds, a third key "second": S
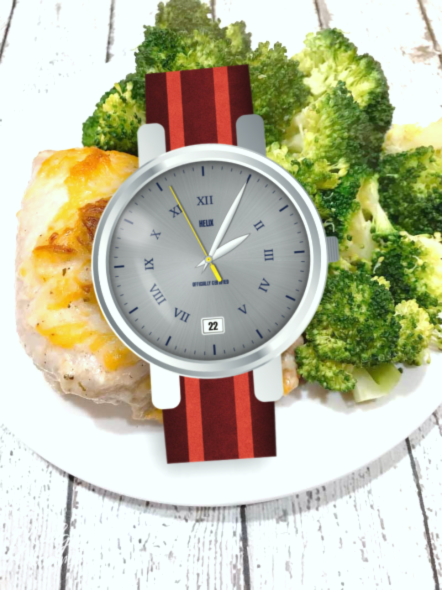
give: {"hour": 2, "minute": 4, "second": 56}
